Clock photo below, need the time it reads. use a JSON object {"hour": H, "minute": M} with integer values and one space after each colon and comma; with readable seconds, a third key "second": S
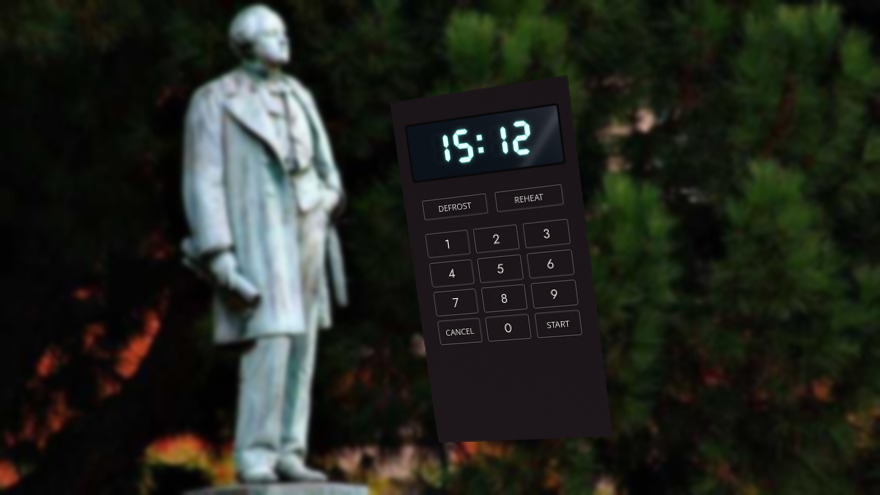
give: {"hour": 15, "minute": 12}
